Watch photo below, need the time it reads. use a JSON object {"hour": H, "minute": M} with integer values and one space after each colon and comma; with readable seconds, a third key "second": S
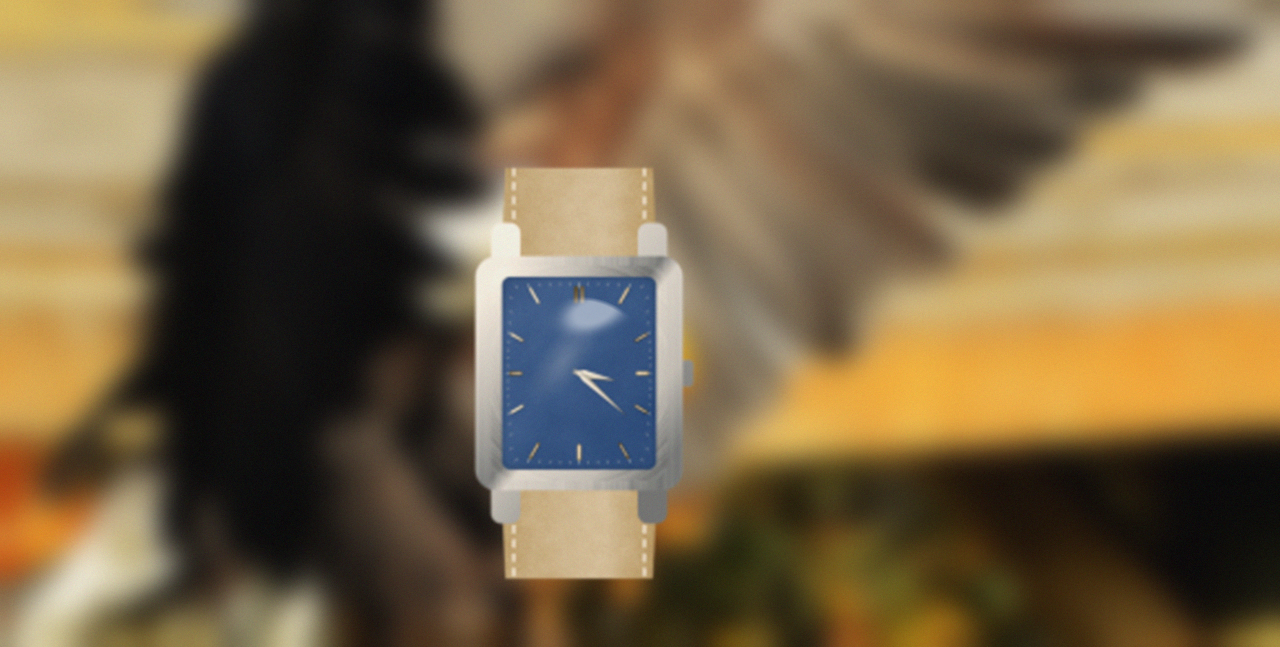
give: {"hour": 3, "minute": 22}
